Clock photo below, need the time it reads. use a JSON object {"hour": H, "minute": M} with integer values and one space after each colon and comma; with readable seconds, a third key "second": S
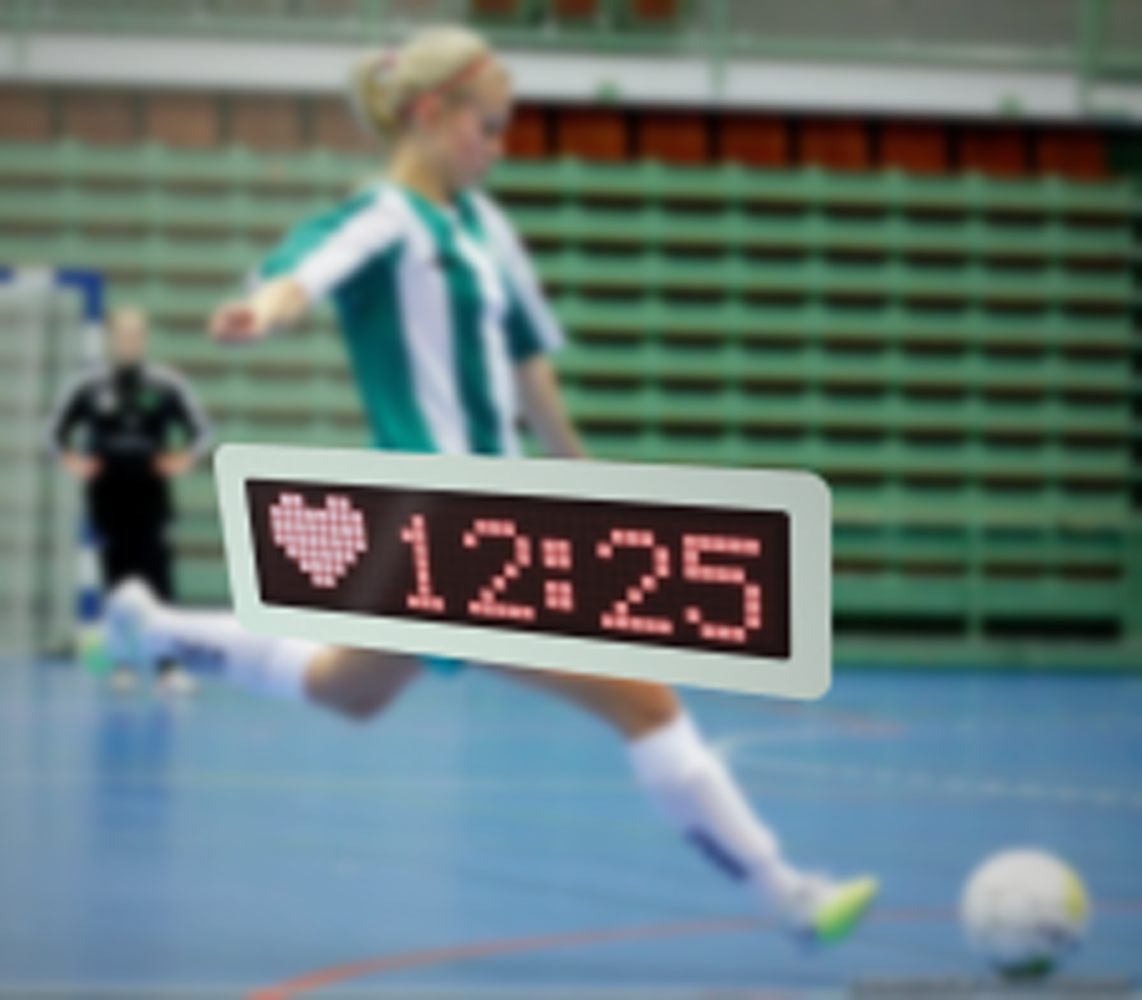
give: {"hour": 12, "minute": 25}
